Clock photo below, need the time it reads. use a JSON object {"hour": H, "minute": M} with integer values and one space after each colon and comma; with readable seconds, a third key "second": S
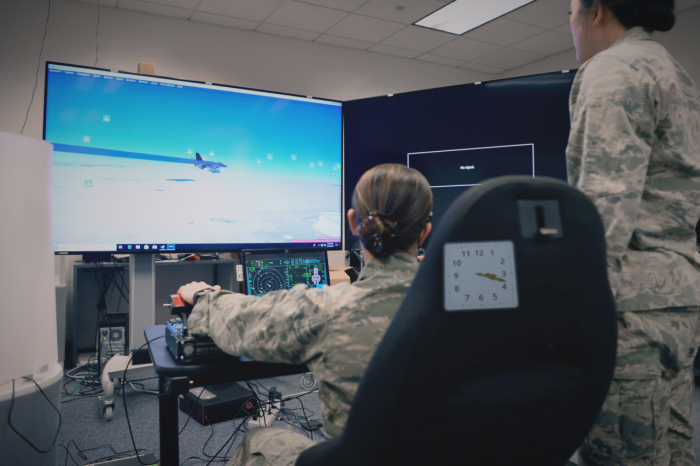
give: {"hour": 3, "minute": 18}
